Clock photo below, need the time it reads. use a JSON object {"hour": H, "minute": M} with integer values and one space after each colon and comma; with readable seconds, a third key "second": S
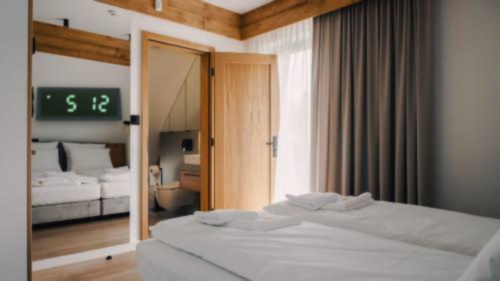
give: {"hour": 5, "minute": 12}
